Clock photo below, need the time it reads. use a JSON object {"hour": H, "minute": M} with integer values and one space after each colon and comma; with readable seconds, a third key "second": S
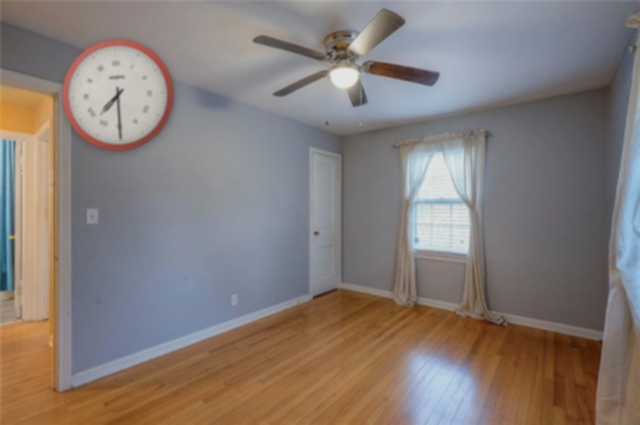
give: {"hour": 7, "minute": 30}
